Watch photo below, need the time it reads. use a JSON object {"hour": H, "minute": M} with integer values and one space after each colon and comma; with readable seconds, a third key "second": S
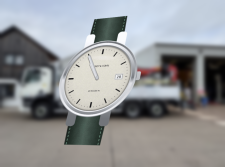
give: {"hour": 10, "minute": 55}
